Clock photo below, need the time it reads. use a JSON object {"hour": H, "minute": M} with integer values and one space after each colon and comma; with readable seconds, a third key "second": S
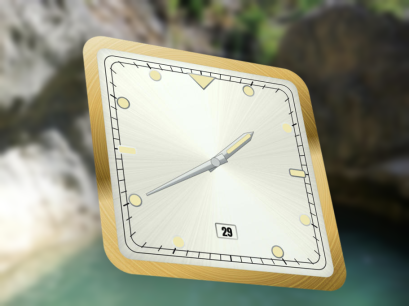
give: {"hour": 1, "minute": 40}
